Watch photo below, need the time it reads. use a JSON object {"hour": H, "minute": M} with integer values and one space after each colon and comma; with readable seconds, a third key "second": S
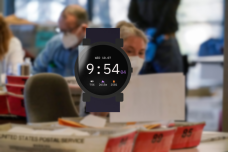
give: {"hour": 9, "minute": 54}
